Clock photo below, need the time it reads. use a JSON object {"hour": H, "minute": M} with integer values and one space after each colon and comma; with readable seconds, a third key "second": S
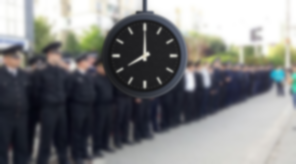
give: {"hour": 8, "minute": 0}
